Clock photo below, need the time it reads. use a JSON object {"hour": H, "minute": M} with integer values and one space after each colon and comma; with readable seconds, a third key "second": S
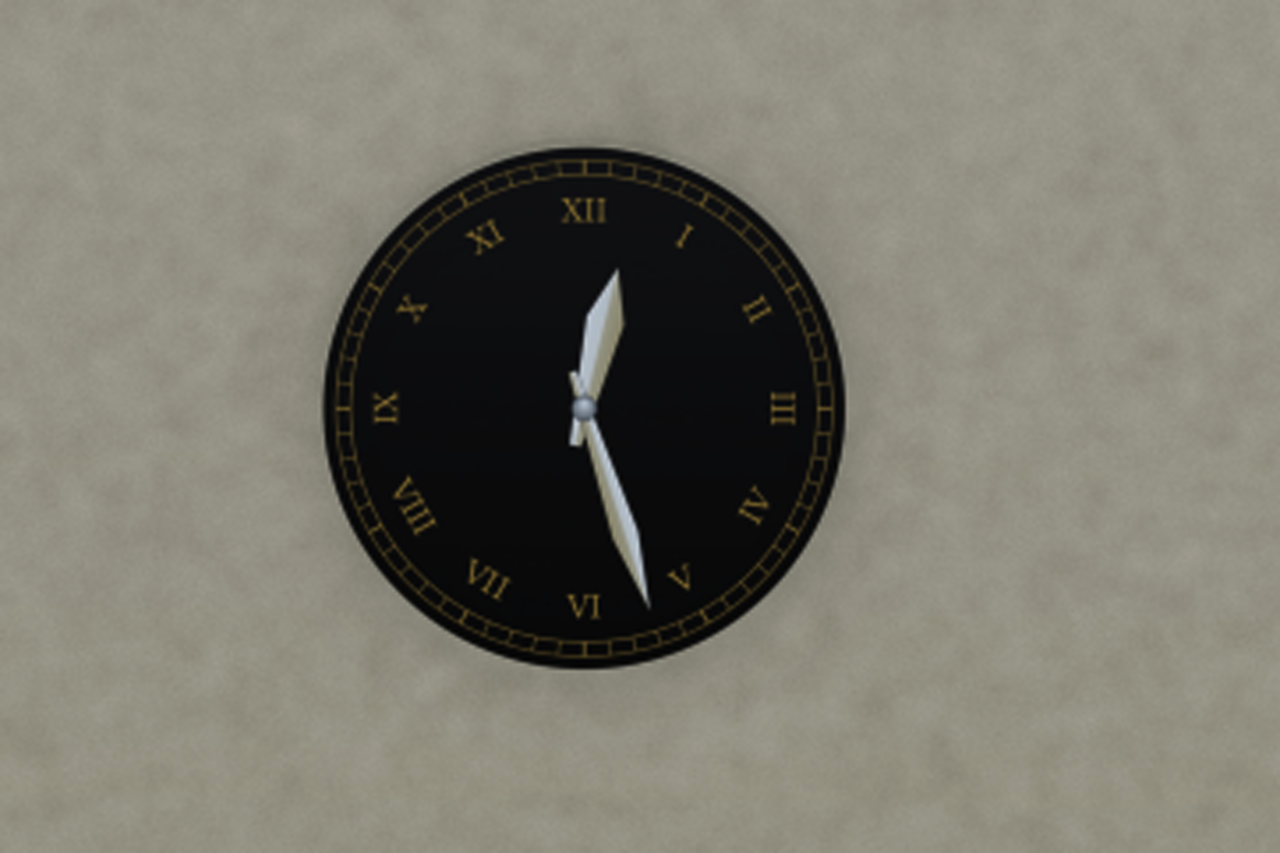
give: {"hour": 12, "minute": 27}
